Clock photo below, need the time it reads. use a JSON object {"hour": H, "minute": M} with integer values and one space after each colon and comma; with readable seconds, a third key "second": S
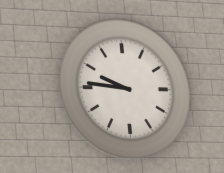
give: {"hour": 9, "minute": 46}
